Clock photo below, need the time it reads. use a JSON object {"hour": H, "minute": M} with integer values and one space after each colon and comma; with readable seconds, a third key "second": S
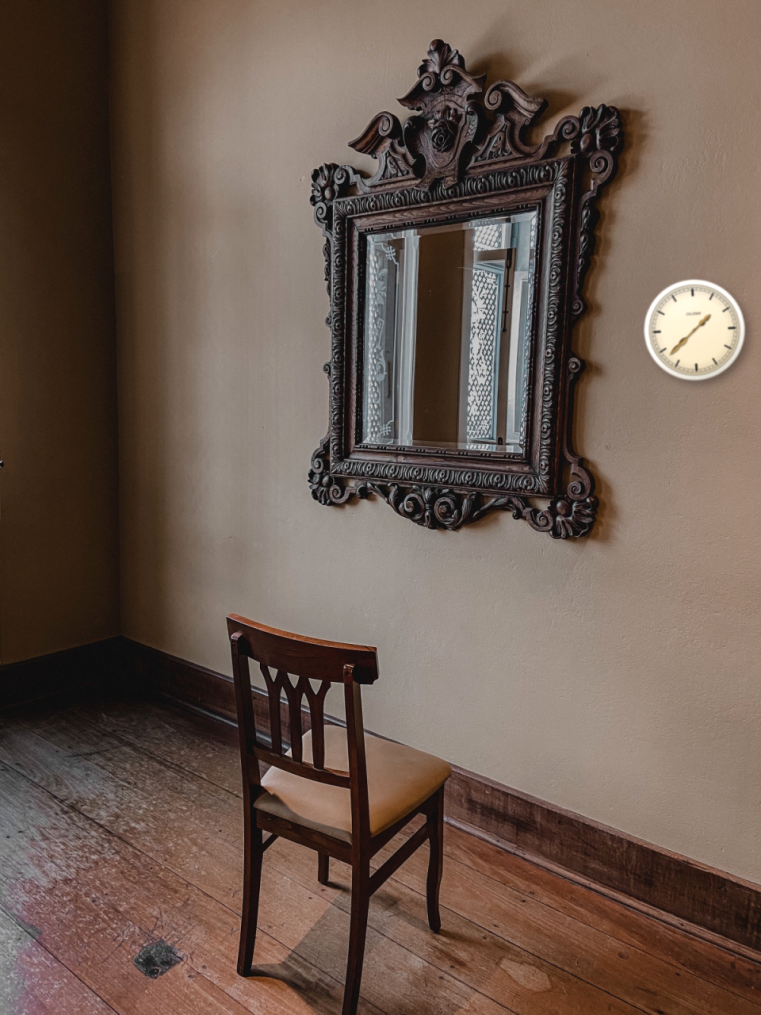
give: {"hour": 1, "minute": 38}
